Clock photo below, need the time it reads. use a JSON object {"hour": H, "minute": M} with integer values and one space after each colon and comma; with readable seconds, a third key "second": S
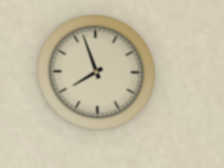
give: {"hour": 7, "minute": 57}
